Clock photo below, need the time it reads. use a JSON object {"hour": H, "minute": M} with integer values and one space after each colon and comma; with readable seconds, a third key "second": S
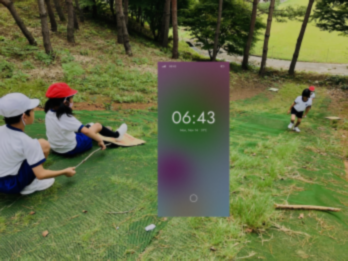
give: {"hour": 6, "minute": 43}
